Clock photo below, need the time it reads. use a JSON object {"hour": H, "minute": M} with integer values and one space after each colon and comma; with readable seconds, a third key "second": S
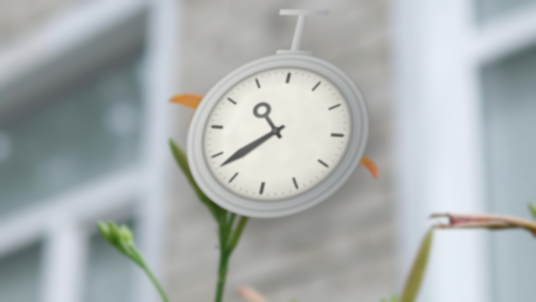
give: {"hour": 10, "minute": 38}
